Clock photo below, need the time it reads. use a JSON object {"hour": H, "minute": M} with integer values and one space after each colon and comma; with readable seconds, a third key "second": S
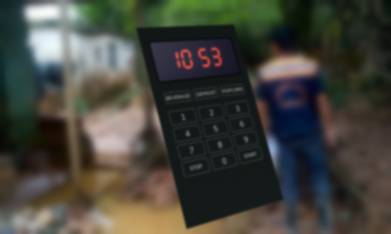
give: {"hour": 10, "minute": 53}
